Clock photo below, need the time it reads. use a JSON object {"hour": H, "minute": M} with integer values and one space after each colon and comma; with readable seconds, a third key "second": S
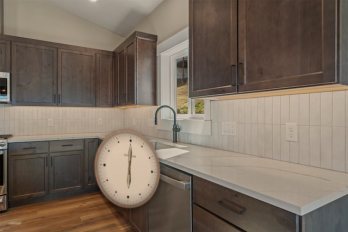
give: {"hour": 6, "minute": 0}
